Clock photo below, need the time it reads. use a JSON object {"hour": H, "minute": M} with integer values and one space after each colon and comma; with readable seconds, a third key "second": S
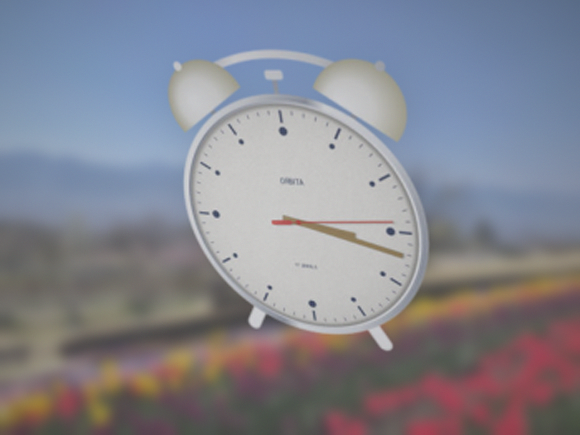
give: {"hour": 3, "minute": 17, "second": 14}
